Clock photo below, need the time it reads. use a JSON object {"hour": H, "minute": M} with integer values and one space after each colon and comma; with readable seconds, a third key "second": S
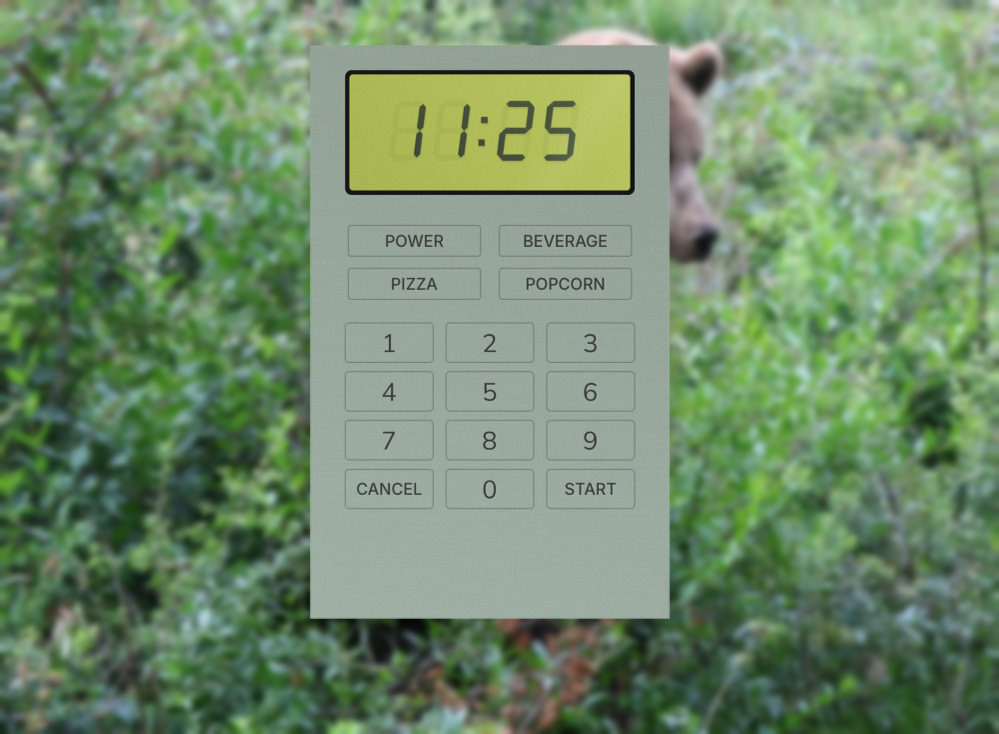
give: {"hour": 11, "minute": 25}
